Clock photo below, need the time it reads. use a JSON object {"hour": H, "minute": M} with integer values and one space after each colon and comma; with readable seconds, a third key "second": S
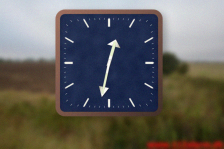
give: {"hour": 12, "minute": 32}
